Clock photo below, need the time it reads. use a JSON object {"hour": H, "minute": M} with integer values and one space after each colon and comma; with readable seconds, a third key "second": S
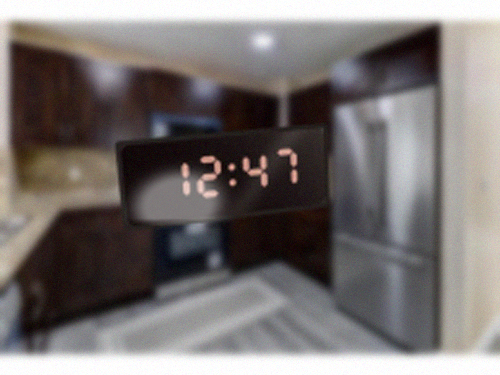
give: {"hour": 12, "minute": 47}
